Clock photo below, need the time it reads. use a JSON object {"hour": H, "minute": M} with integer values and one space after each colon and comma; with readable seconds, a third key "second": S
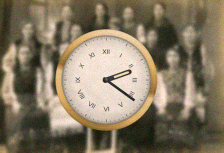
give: {"hour": 2, "minute": 21}
